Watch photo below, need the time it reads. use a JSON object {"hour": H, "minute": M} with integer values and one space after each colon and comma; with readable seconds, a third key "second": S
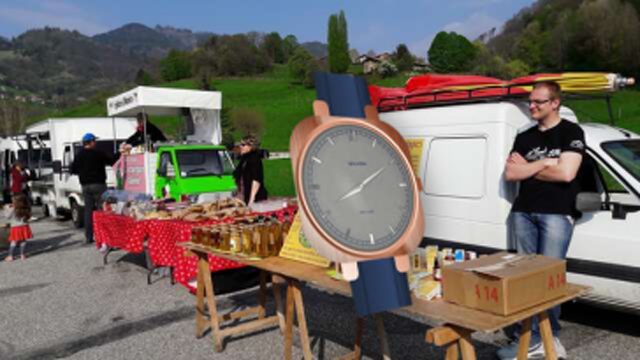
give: {"hour": 8, "minute": 10}
